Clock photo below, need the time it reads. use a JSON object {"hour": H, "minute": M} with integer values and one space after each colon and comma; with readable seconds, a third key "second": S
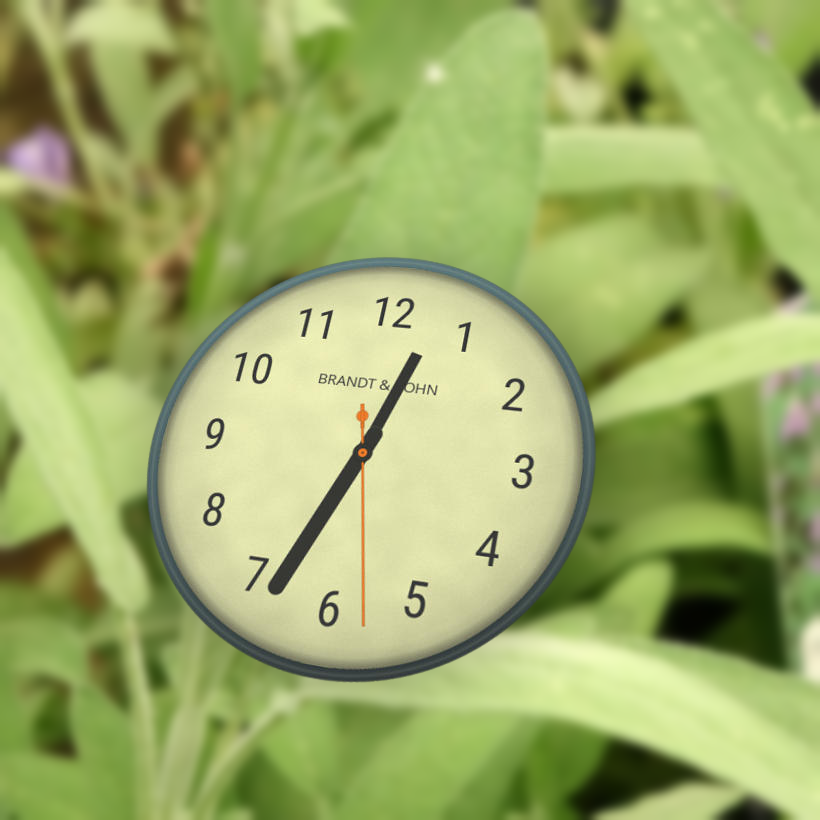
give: {"hour": 12, "minute": 33, "second": 28}
